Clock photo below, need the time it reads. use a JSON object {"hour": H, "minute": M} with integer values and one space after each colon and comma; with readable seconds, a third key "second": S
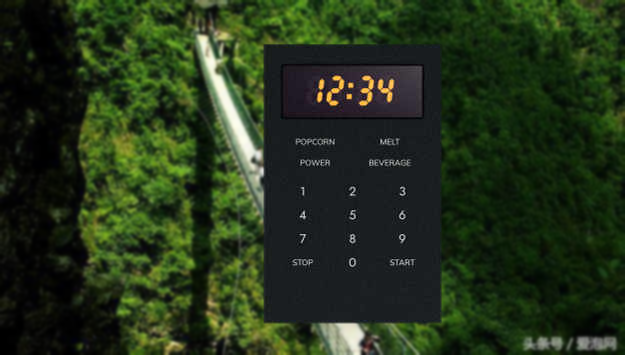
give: {"hour": 12, "minute": 34}
